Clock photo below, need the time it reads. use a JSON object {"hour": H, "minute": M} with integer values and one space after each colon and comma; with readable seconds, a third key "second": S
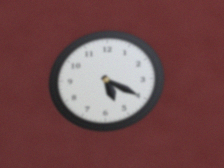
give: {"hour": 5, "minute": 20}
